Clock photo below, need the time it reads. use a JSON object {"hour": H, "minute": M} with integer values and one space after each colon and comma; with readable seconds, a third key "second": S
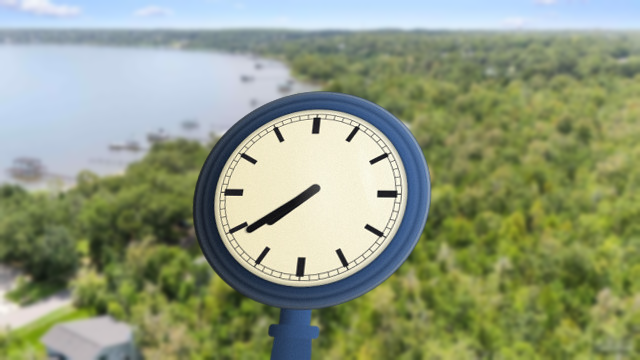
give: {"hour": 7, "minute": 39}
